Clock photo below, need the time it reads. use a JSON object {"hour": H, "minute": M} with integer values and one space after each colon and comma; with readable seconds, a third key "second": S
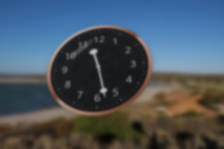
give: {"hour": 11, "minute": 28}
